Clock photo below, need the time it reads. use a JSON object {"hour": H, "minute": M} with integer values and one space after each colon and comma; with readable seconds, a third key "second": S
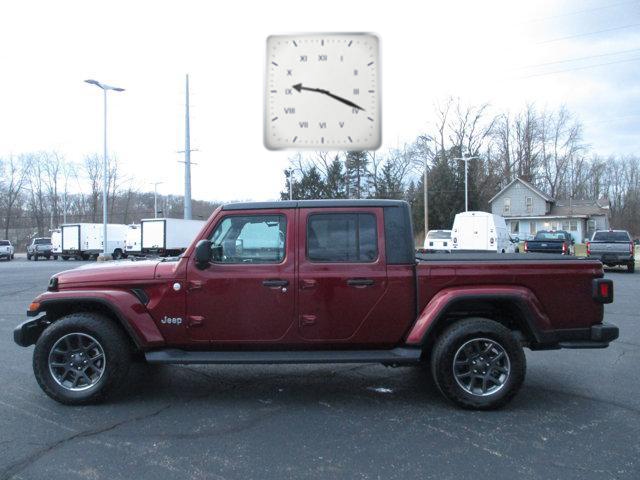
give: {"hour": 9, "minute": 19}
